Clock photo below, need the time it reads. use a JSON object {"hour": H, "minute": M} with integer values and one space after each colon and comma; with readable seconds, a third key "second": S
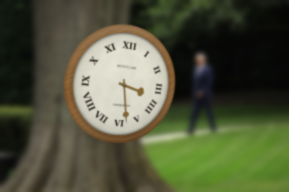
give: {"hour": 3, "minute": 28}
